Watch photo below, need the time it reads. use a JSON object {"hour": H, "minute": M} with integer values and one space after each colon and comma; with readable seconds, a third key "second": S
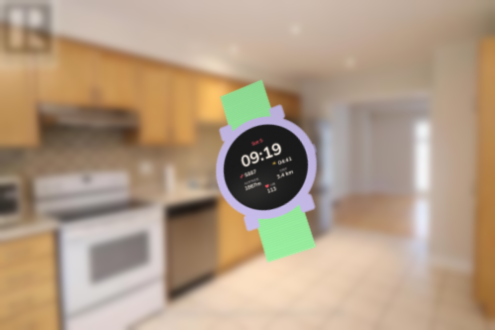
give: {"hour": 9, "minute": 19}
